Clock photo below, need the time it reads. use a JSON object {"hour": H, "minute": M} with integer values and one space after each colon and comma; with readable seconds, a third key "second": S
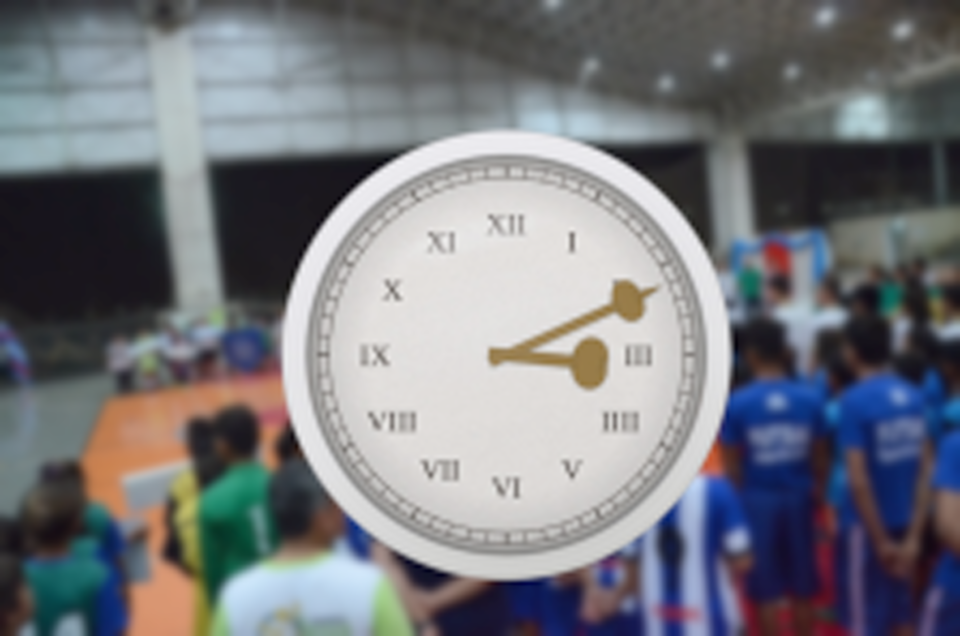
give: {"hour": 3, "minute": 11}
